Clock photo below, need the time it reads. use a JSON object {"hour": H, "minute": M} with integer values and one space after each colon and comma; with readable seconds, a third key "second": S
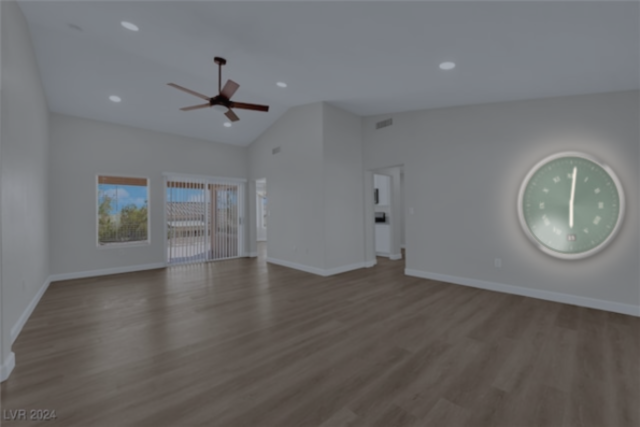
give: {"hour": 6, "minute": 1}
